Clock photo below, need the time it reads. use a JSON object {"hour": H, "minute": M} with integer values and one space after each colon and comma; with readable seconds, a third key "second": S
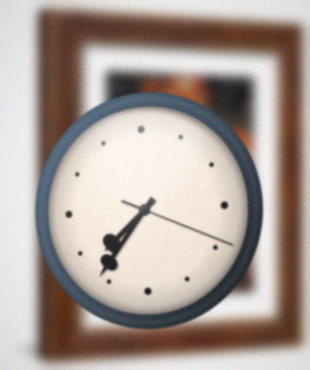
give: {"hour": 7, "minute": 36, "second": 19}
